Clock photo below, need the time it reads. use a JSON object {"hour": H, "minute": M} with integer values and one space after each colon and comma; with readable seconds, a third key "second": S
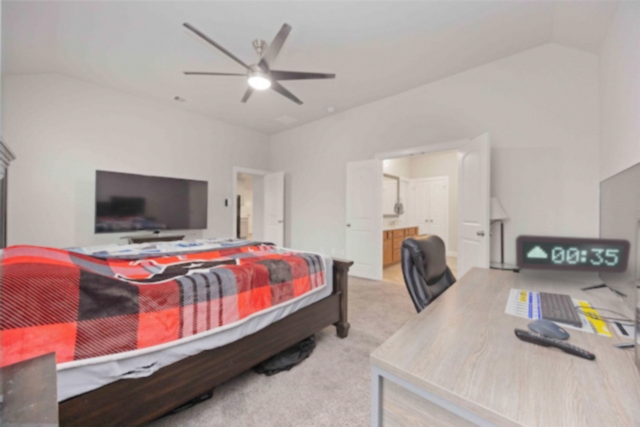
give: {"hour": 0, "minute": 35}
